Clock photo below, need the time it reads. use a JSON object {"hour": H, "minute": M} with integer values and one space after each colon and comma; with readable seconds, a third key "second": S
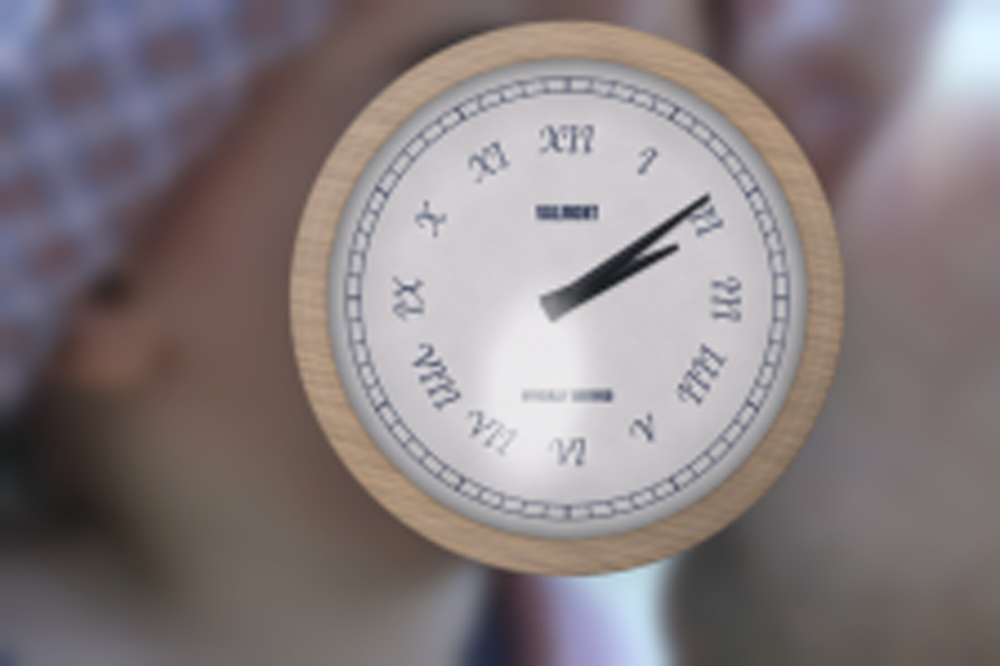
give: {"hour": 2, "minute": 9}
